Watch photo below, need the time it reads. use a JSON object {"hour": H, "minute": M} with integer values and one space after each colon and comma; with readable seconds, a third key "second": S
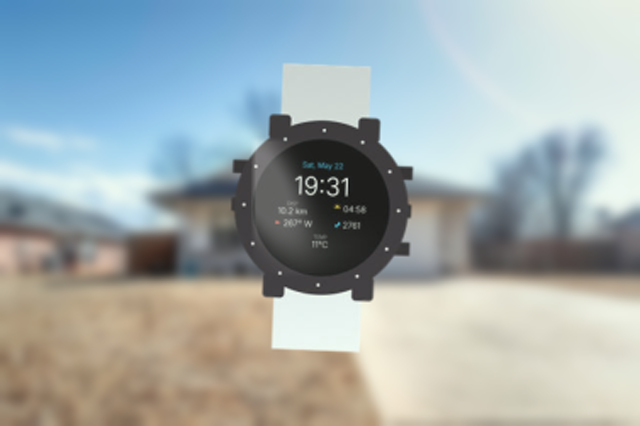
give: {"hour": 19, "minute": 31}
